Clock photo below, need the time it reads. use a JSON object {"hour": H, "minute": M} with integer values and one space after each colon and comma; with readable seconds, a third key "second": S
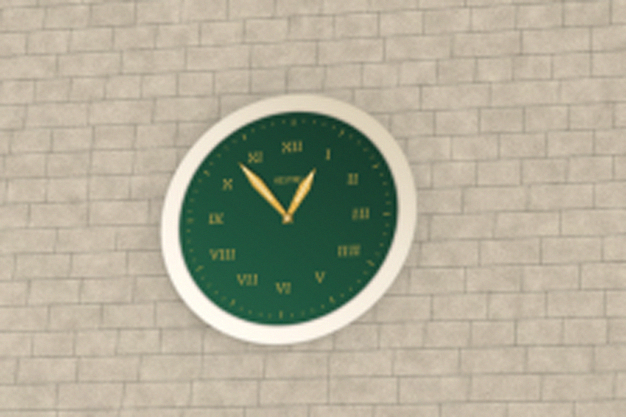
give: {"hour": 12, "minute": 53}
